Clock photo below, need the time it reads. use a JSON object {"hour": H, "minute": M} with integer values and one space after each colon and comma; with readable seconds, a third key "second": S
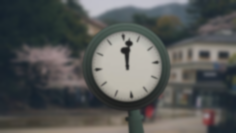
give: {"hour": 12, "minute": 2}
